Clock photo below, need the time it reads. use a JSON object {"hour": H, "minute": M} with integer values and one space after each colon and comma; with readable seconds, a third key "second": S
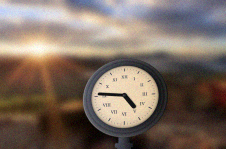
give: {"hour": 4, "minute": 46}
